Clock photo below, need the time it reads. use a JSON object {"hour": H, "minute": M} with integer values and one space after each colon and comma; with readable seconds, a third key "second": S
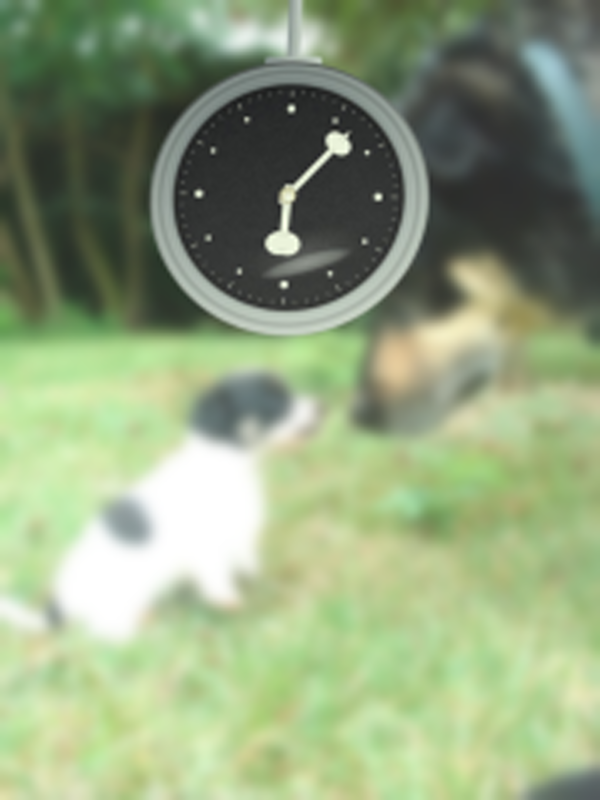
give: {"hour": 6, "minute": 7}
